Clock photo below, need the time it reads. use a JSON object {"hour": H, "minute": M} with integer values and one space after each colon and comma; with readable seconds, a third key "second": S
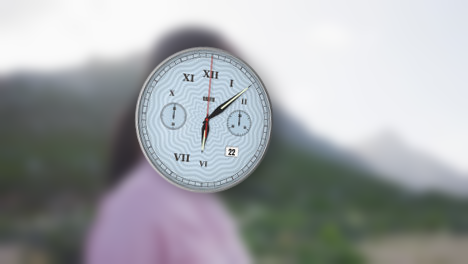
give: {"hour": 6, "minute": 8}
